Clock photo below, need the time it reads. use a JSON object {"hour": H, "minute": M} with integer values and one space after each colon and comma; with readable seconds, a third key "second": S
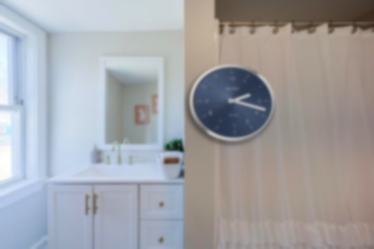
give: {"hour": 2, "minute": 18}
